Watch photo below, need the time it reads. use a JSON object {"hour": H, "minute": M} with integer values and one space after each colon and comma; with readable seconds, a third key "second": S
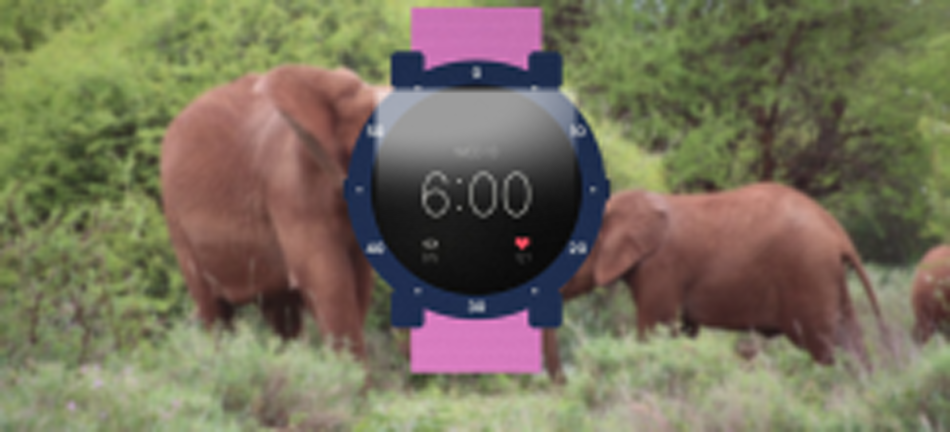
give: {"hour": 6, "minute": 0}
